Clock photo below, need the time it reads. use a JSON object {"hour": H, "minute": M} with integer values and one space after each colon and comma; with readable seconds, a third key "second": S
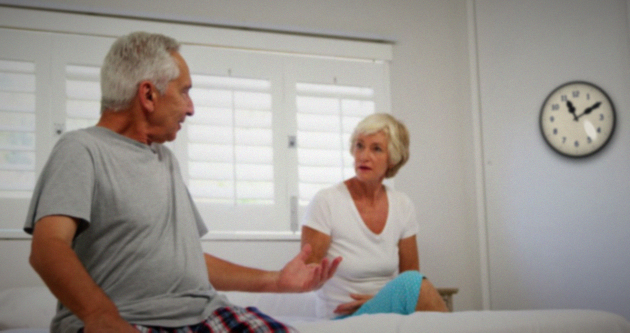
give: {"hour": 11, "minute": 10}
